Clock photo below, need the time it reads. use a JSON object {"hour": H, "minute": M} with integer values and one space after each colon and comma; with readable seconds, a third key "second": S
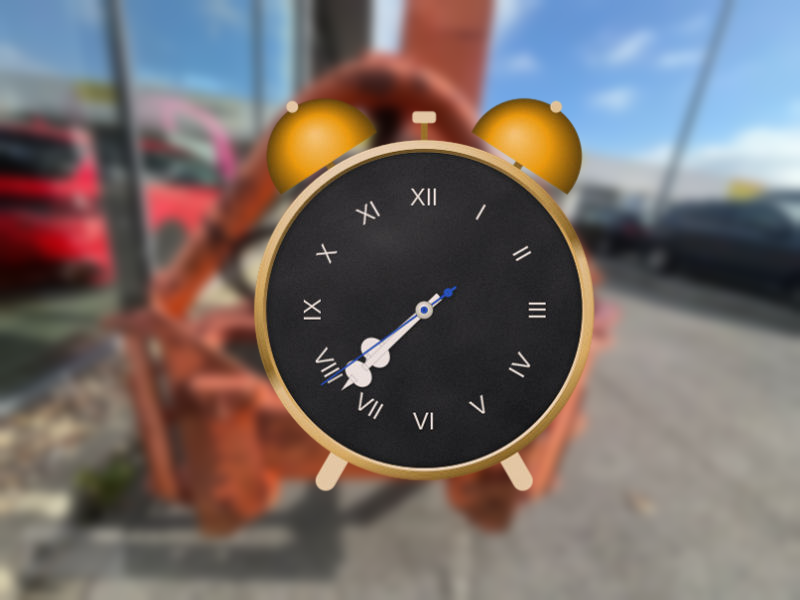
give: {"hour": 7, "minute": 37, "second": 39}
